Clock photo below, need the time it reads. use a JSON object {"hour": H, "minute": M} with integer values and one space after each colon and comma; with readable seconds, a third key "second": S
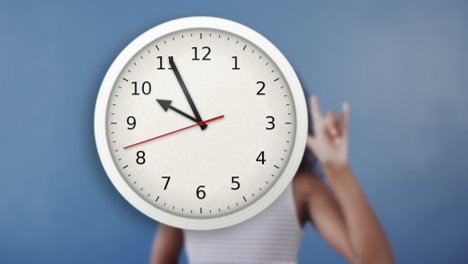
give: {"hour": 9, "minute": 55, "second": 42}
